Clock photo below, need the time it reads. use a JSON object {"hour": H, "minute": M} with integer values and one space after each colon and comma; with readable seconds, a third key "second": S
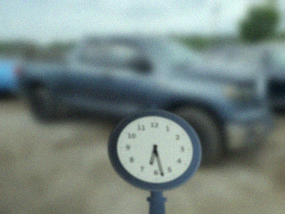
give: {"hour": 6, "minute": 28}
